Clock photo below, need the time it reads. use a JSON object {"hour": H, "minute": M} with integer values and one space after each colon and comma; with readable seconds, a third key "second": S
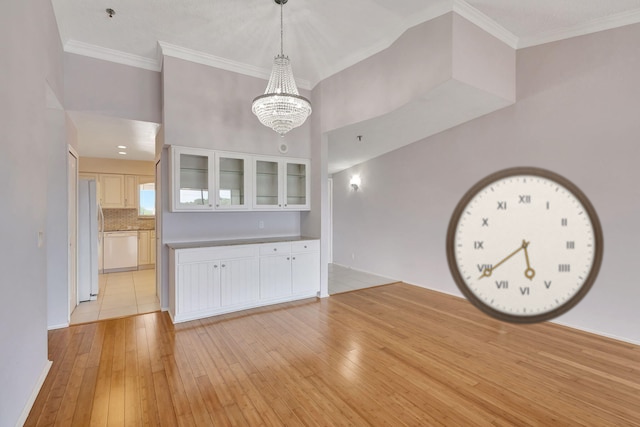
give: {"hour": 5, "minute": 39}
